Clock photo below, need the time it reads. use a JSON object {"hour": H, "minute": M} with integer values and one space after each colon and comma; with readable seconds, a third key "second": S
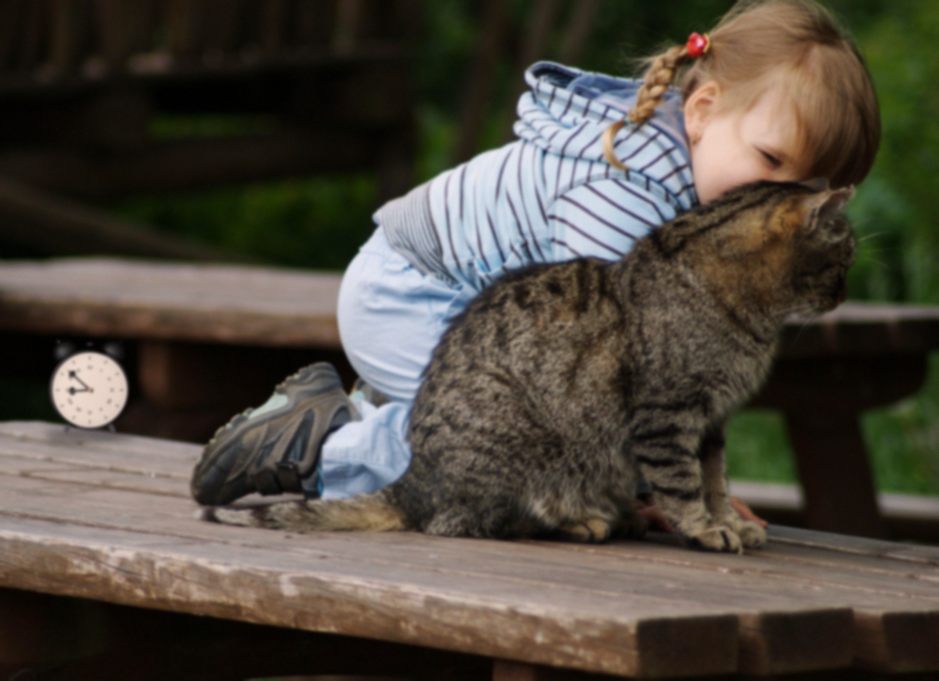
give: {"hour": 8, "minute": 52}
